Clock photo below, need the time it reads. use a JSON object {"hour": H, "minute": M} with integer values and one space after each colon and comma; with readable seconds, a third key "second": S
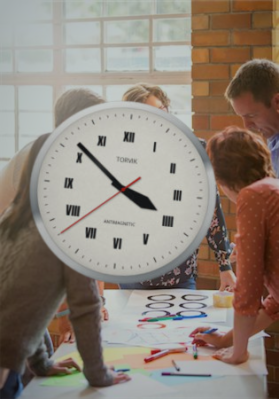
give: {"hour": 3, "minute": 51, "second": 38}
